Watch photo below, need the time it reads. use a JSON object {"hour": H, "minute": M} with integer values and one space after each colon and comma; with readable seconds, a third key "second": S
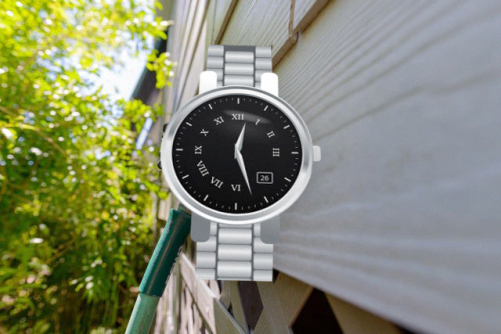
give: {"hour": 12, "minute": 27}
